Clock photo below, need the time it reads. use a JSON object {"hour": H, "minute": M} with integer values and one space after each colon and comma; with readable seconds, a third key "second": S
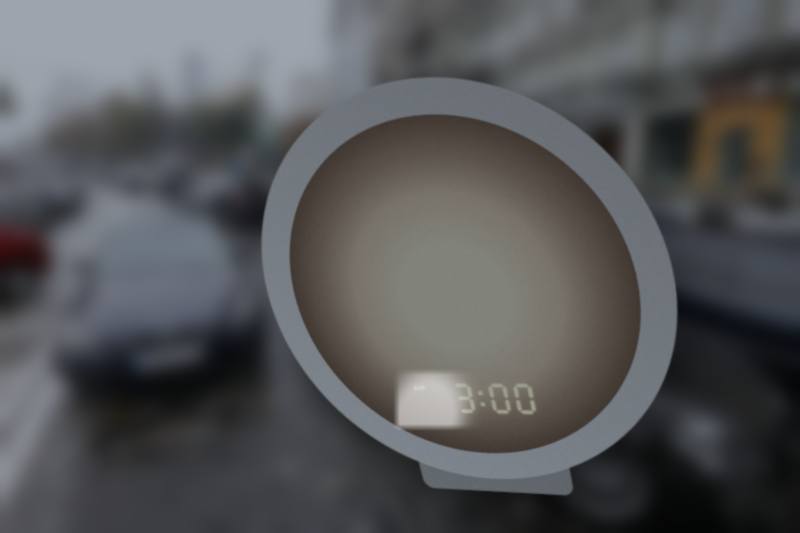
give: {"hour": 3, "minute": 0}
